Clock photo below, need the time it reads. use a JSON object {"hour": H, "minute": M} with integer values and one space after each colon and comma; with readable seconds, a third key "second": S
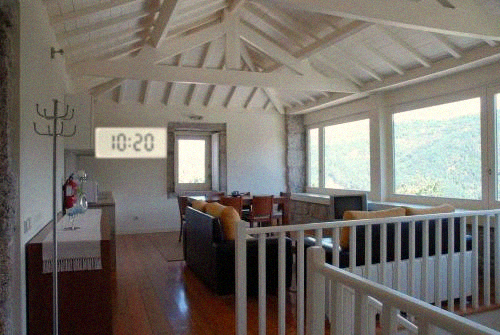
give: {"hour": 10, "minute": 20}
